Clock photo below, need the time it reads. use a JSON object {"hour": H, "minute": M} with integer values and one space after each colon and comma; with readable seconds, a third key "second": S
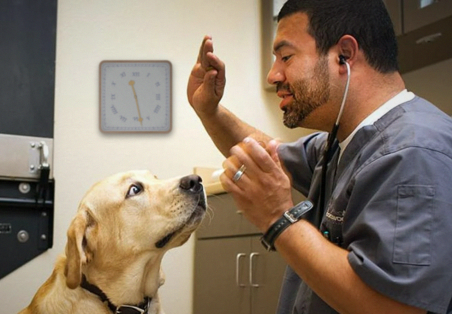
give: {"hour": 11, "minute": 28}
